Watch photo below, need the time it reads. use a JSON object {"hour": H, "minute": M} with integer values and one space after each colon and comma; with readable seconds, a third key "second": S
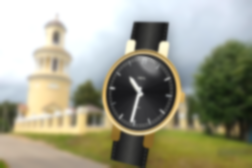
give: {"hour": 10, "minute": 31}
